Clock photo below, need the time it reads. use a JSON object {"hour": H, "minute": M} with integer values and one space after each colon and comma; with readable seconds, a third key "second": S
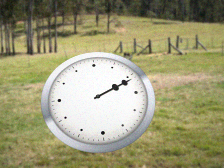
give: {"hour": 2, "minute": 11}
